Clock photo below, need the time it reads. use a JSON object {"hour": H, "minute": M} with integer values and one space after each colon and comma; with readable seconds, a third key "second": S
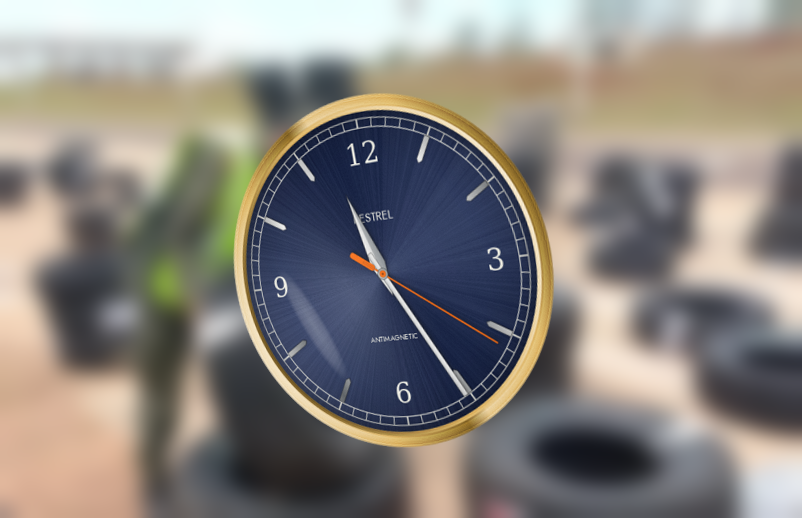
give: {"hour": 11, "minute": 25, "second": 21}
